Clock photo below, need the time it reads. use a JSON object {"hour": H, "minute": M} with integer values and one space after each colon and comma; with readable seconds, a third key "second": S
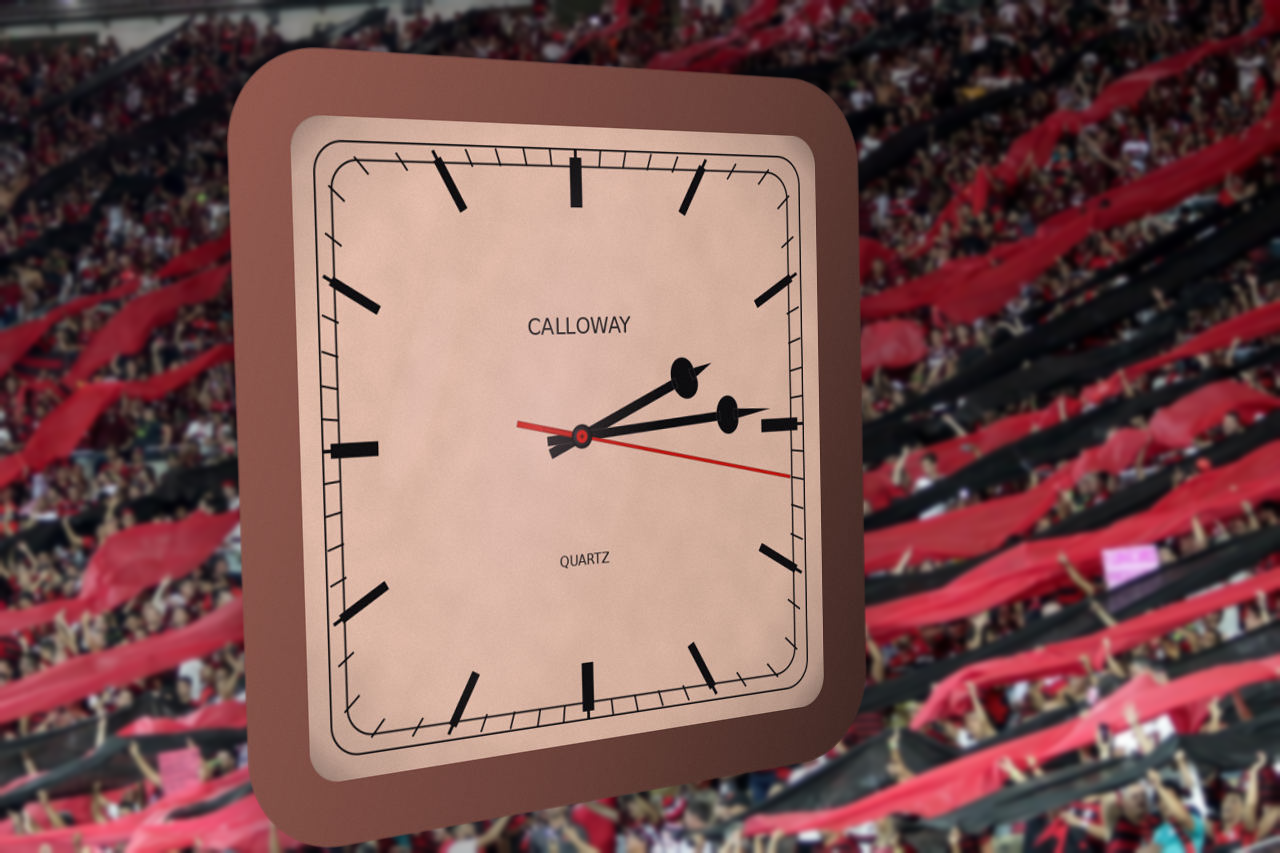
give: {"hour": 2, "minute": 14, "second": 17}
